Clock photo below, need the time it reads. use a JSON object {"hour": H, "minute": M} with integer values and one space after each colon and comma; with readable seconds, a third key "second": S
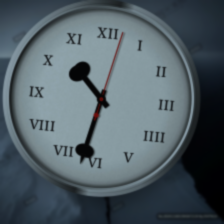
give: {"hour": 10, "minute": 32, "second": 2}
